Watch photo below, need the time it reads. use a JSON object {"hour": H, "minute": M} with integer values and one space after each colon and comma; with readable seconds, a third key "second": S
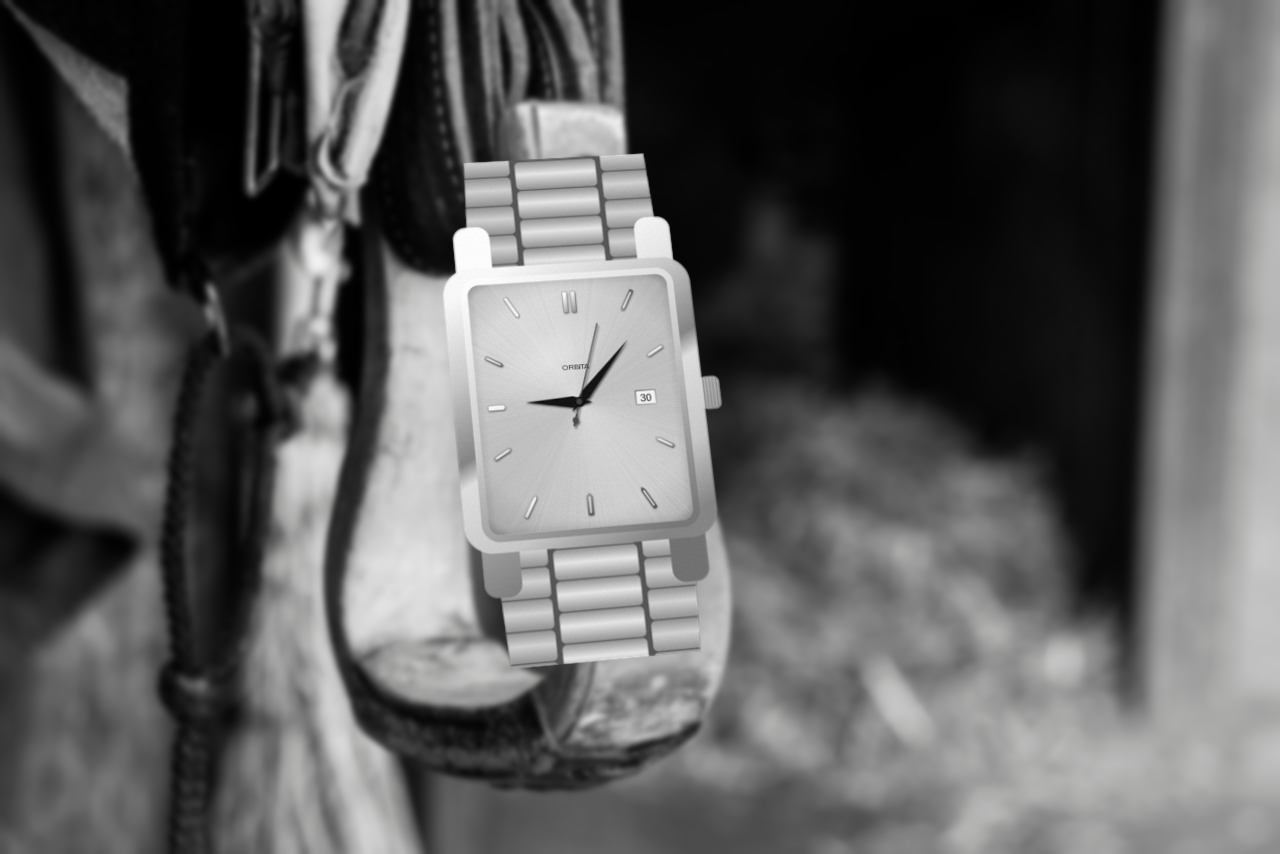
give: {"hour": 9, "minute": 7, "second": 3}
